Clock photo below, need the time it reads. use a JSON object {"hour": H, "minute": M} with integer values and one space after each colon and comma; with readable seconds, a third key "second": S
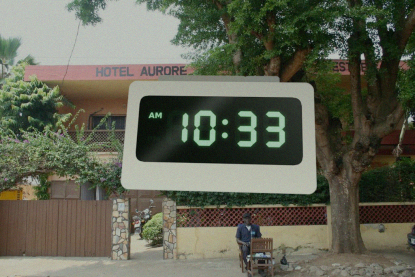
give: {"hour": 10, "minute": 33}
